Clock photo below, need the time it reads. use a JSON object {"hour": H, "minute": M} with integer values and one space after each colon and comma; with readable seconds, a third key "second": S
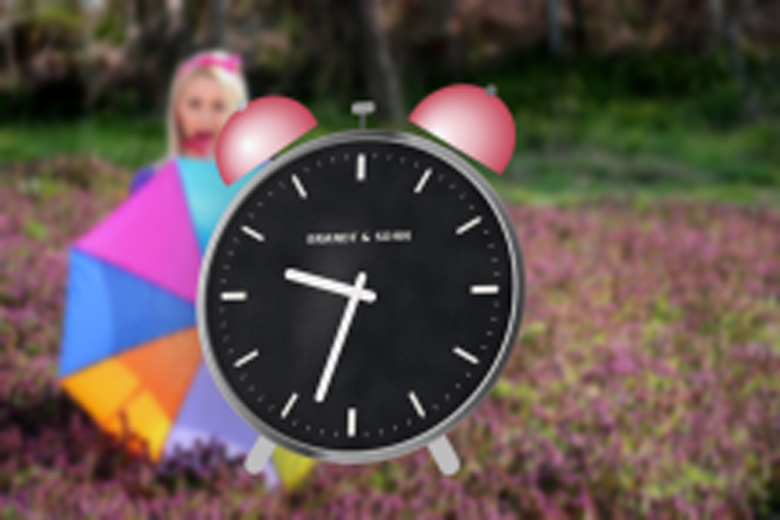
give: {"hour": 9, "minute": 33}
